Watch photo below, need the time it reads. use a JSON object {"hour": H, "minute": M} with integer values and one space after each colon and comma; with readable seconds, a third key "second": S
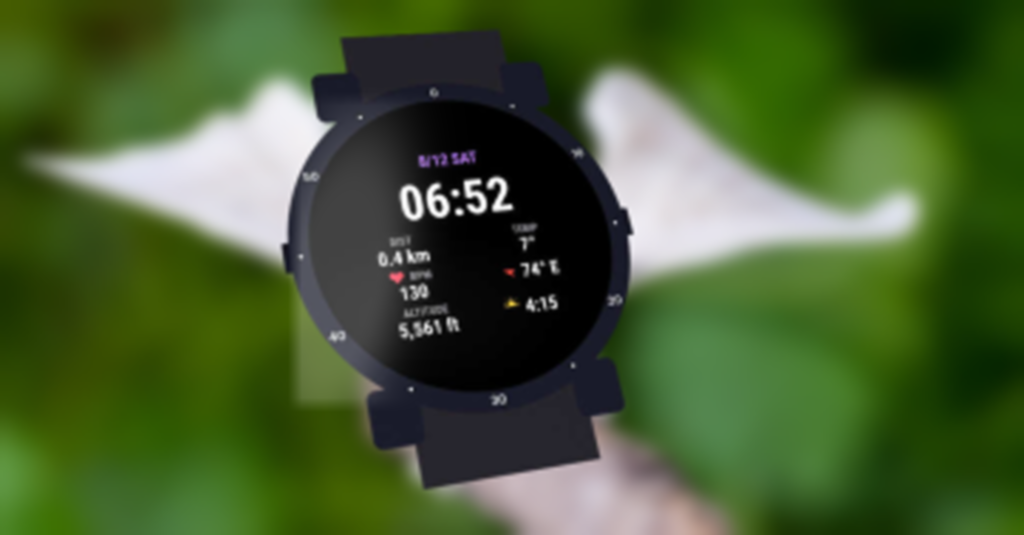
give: {"hour": 6, "minute": 52}
